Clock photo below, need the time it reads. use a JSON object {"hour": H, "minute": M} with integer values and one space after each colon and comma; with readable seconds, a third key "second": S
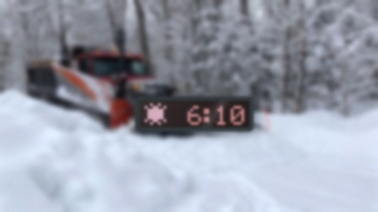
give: {"hour": 6, "minute": 10}
